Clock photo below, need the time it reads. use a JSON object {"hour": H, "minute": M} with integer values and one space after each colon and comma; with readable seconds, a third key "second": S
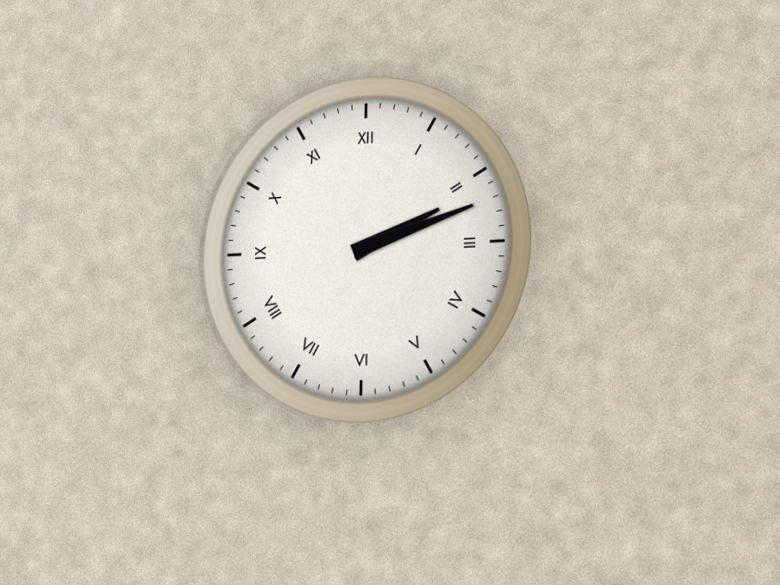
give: {"hour": 2, "minute": 12}
